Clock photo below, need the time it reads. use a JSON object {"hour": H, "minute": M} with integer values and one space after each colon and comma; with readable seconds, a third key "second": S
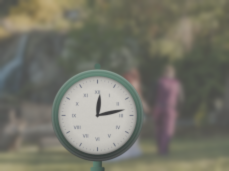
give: {"hour": 12, "minute": 13}
